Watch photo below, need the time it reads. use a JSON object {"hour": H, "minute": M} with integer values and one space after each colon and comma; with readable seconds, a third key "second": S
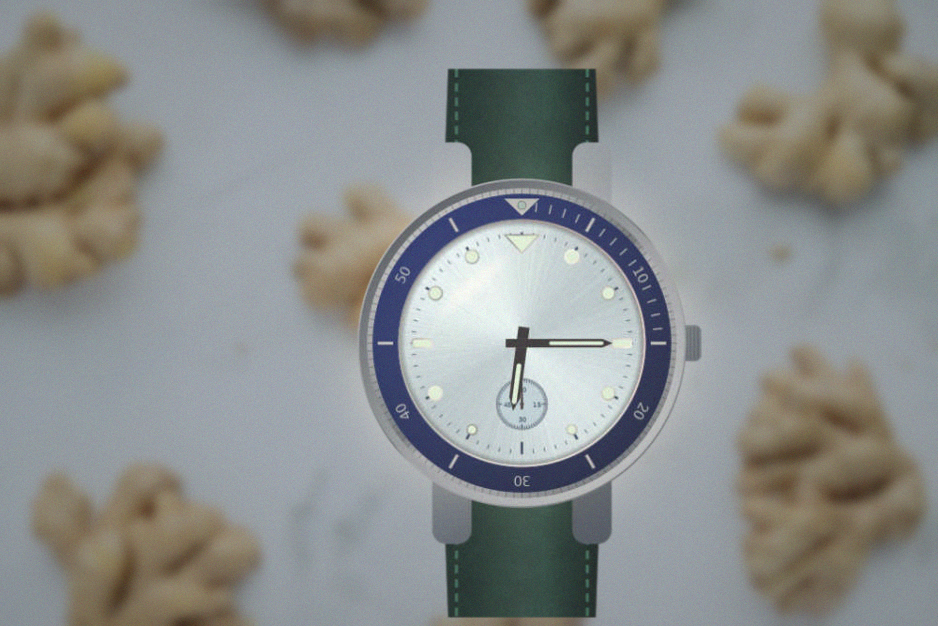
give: {"hour": 6, "minute": 15}
